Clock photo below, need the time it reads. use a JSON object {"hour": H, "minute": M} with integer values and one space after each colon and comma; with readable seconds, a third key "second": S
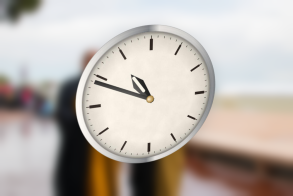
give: {"hour": 10, "minute": 49}
